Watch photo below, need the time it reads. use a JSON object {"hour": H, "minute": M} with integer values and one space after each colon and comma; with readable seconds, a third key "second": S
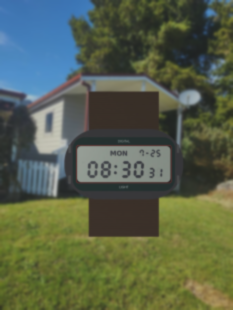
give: {"hour": 8, "minute": 30, "second": 31}
